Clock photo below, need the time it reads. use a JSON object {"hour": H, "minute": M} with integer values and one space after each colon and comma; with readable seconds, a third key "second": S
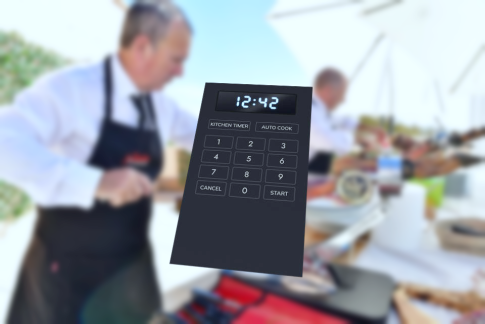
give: {"hour": 12, "minute": 42}
